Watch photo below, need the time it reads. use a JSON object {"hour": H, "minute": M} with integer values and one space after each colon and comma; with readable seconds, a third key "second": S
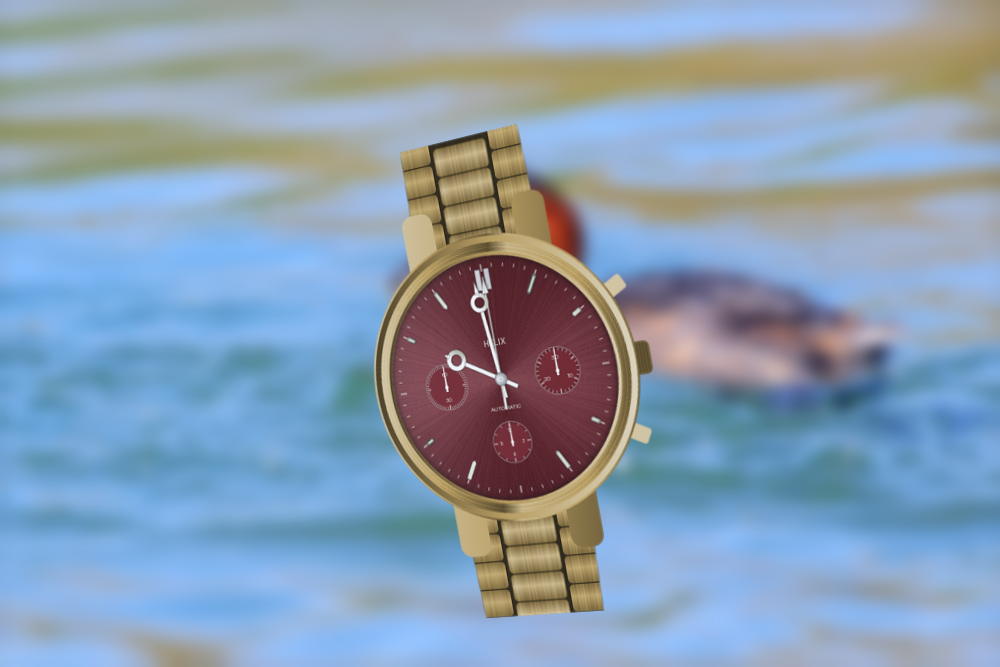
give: {"hour": 9, "minute": 59}
